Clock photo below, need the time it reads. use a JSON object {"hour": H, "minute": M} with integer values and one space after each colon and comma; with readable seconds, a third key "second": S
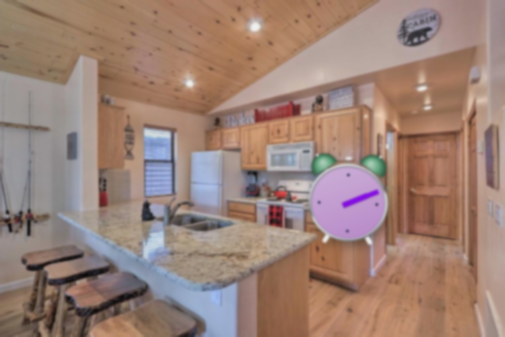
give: {"hour": 2, "minute": 11}
